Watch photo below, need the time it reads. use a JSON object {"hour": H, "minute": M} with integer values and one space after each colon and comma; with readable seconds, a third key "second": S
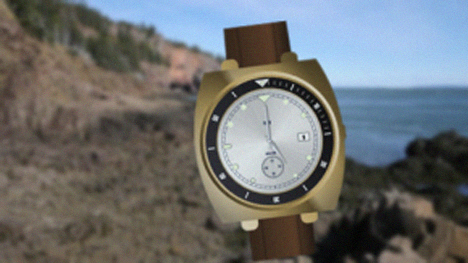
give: {"hour": 5, "minute": 0}
